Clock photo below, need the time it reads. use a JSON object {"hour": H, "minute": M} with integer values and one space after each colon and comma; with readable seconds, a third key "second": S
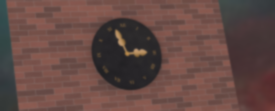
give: {"hour": 2, "minute": 57}
